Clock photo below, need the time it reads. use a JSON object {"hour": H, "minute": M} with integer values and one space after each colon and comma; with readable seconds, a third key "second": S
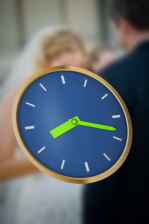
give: {"hour": 8, "minute": 18}
